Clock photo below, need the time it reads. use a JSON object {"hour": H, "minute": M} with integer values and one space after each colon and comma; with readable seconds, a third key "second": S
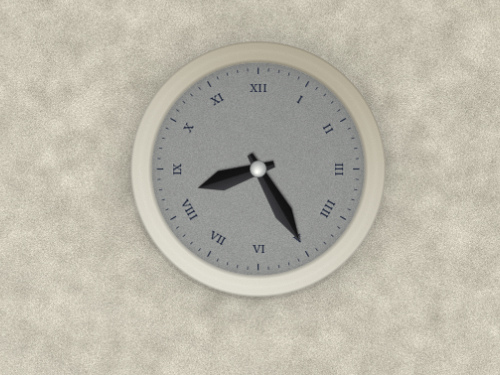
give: {"hour": 8, "minute": 25}
